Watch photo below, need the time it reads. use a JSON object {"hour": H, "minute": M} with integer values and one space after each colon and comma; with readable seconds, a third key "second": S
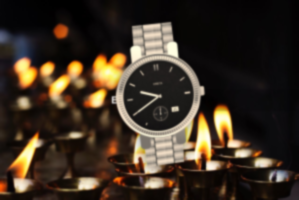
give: {"hour": 9, "minute": 40}
